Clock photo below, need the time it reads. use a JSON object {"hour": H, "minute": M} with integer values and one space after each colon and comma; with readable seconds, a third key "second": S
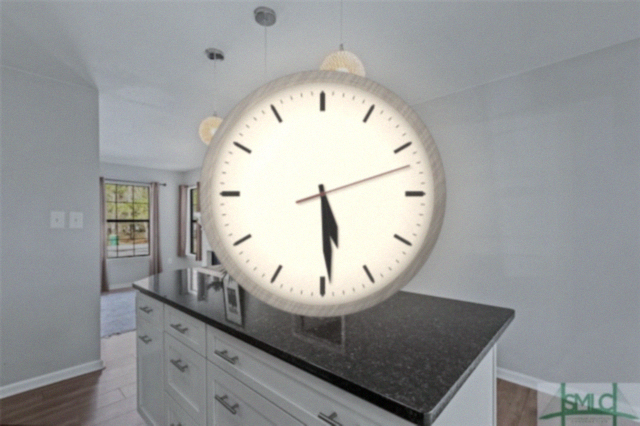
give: {"hour": 5, "minute": 29, "second": 12}
